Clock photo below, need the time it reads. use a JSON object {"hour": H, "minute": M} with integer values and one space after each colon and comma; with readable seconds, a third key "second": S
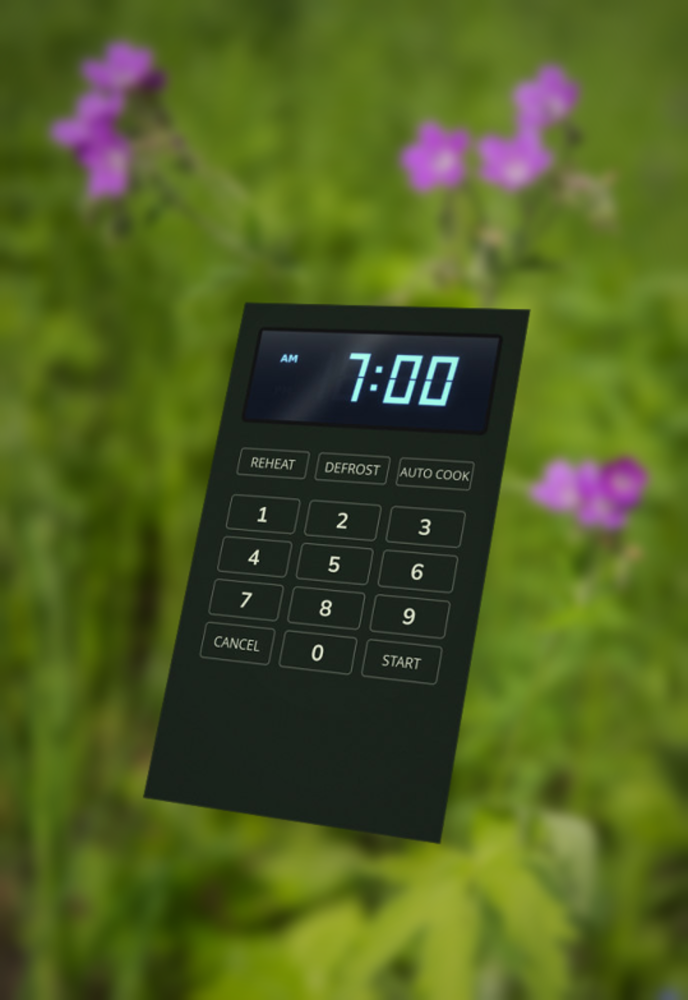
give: {"hour": 7, "minute": 0}
